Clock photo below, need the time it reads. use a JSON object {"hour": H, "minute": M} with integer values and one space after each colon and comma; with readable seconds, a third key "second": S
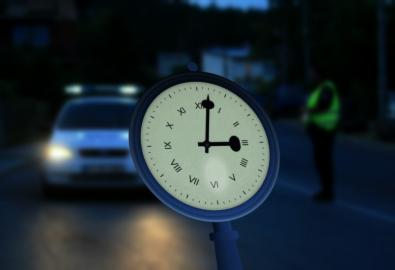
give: {"hour": 3, "minute": 2}
